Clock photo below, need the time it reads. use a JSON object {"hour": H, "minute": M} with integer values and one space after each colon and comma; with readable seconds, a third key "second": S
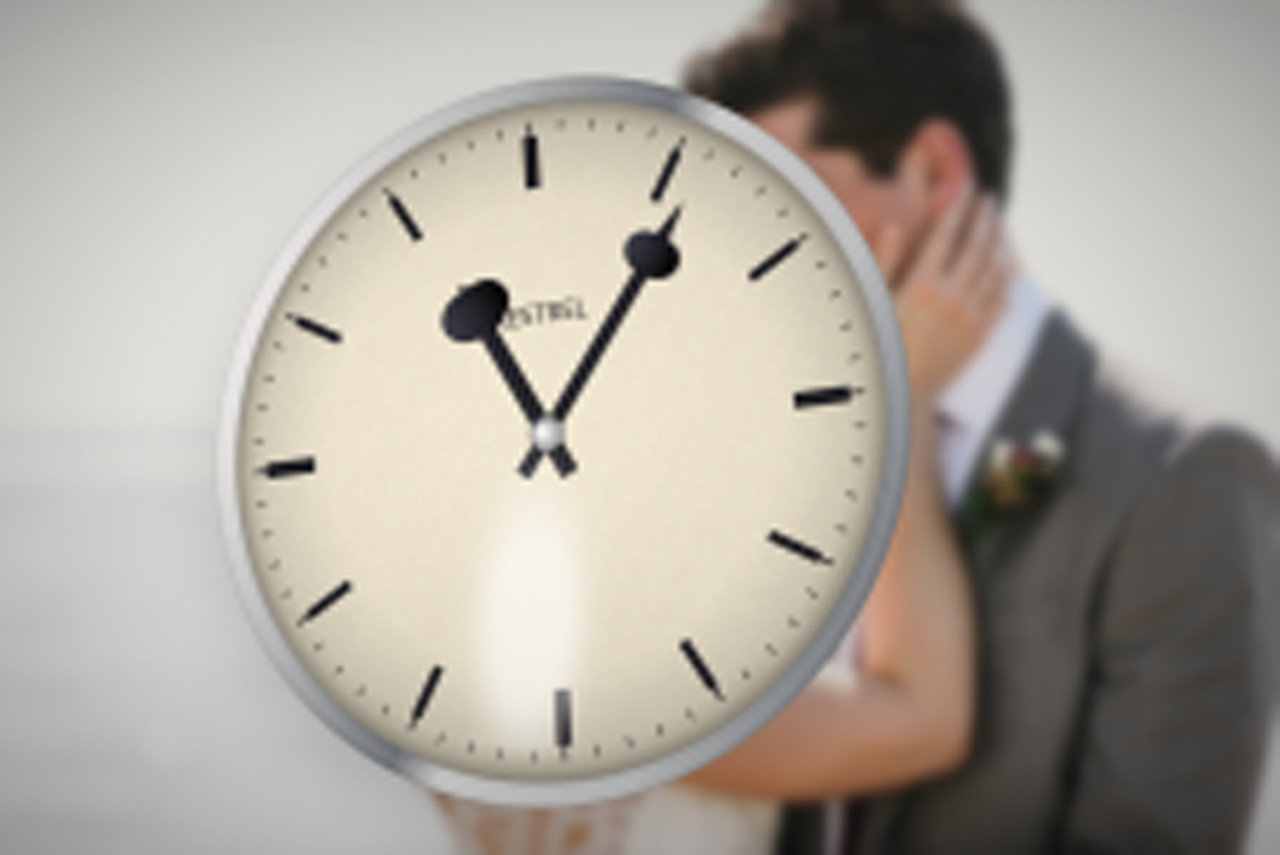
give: {"hour": 11, "minute": 6}
